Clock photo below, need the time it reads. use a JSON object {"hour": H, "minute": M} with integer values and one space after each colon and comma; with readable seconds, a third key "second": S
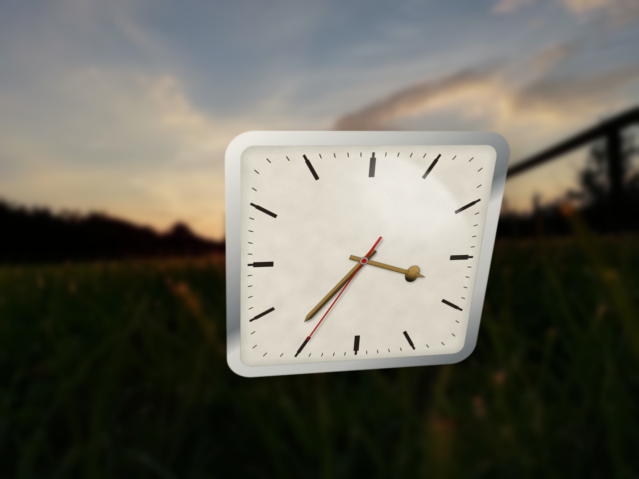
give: {"hour": 3, "minute": 36, "second": 35}
